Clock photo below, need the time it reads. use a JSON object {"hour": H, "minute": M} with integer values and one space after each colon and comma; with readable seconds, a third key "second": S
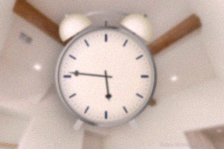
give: {"hour": 5, "minute": 46}
